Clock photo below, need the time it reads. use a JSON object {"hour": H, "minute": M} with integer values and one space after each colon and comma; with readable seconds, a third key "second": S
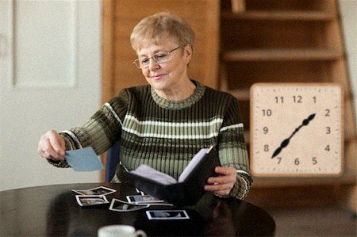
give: {"hour": 1, "minute": 37}
